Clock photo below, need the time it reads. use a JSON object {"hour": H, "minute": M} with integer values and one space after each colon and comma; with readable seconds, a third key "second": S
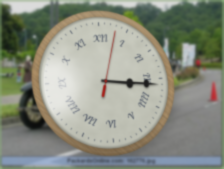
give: {"hour": 3, "minute": 16, "second": 3}
